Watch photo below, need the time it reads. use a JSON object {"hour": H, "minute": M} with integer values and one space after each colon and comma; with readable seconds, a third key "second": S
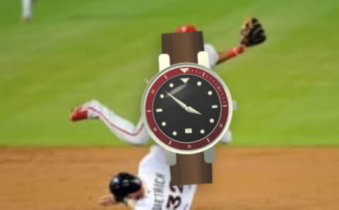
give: {"hour": 3, "minute": 52}
